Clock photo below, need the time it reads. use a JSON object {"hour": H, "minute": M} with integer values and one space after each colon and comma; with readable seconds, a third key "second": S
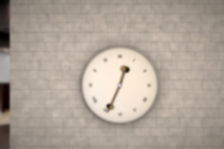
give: {"hour": 12, "minute": 34}
